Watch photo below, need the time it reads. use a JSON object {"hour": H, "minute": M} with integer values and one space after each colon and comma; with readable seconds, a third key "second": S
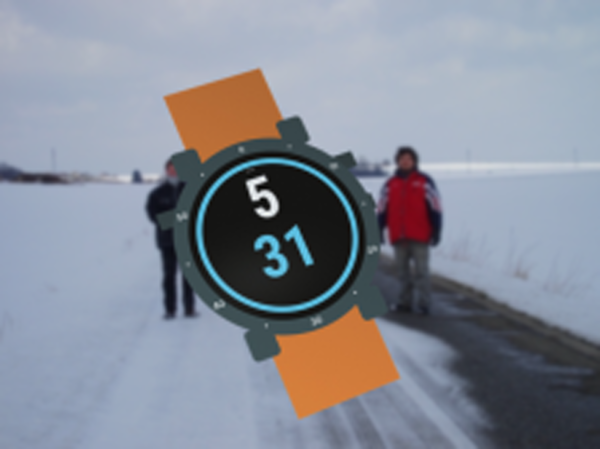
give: {"hour": 5, "minute": 31}
